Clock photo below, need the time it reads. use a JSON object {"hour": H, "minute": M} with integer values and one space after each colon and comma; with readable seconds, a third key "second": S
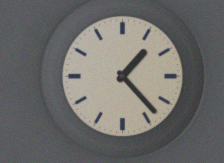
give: {"hour": 1, "minute": 23}
